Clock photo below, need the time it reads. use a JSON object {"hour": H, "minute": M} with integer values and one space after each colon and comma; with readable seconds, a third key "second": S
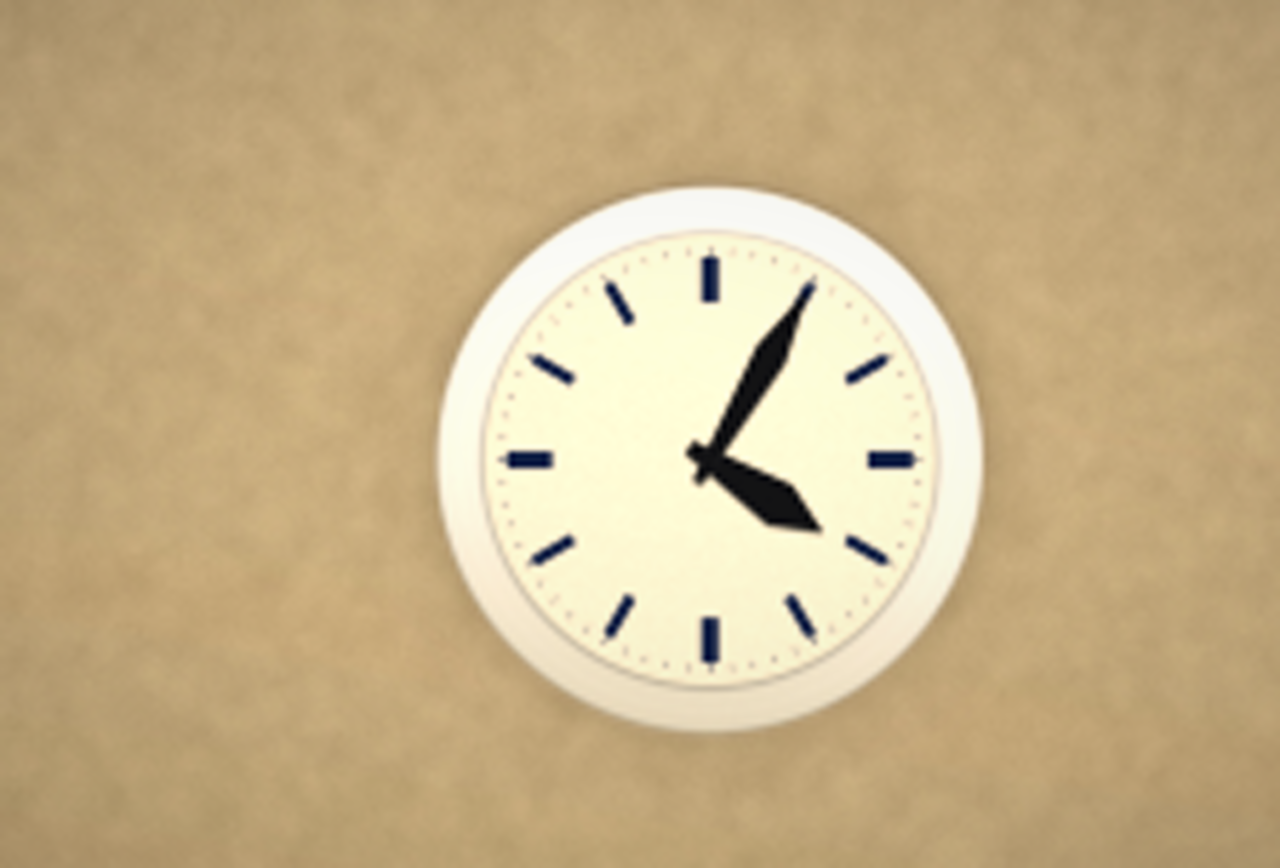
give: {"hour": 4, "minute": 5}
